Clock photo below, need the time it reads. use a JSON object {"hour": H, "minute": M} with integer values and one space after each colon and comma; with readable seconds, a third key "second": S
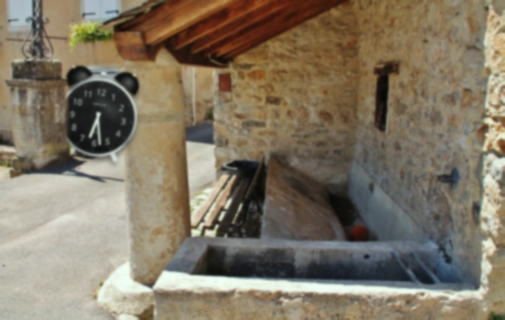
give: {"hour": 6, "minute": 28}
